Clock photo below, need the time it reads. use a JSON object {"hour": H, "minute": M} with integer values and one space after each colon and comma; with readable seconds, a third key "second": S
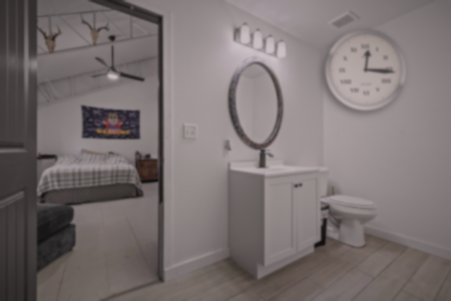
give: {"hour": 12, "minute": 16}
